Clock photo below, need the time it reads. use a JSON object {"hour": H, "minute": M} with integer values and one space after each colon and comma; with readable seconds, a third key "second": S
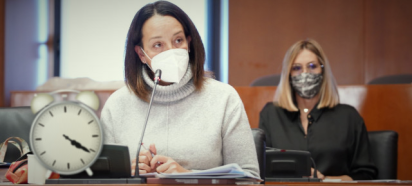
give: {"hour": 4, "minute": 21}
